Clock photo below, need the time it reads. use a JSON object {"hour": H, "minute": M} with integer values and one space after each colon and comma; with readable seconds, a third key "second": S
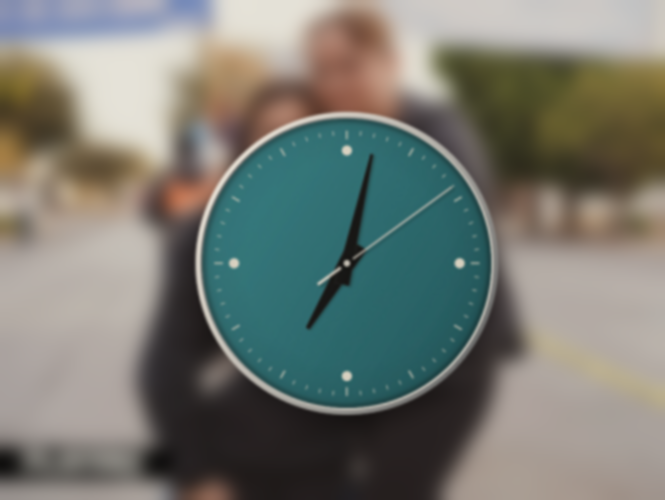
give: {"hour": 7, "minute": 2, "second": 9}
